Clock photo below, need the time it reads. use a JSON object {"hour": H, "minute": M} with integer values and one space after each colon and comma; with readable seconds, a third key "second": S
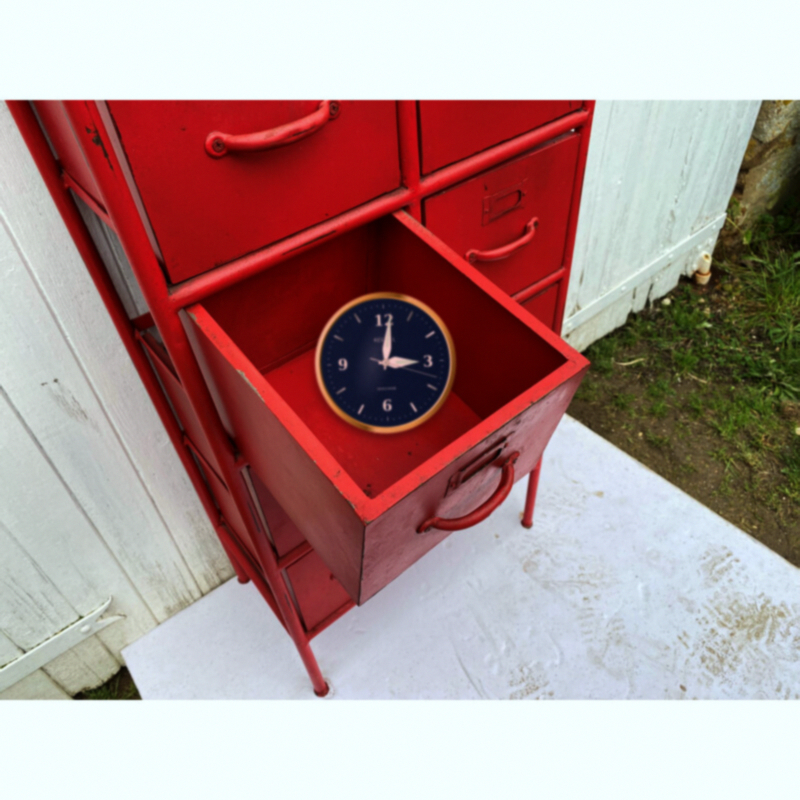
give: {"hour": 3, "minute": 1, "second": 18}
